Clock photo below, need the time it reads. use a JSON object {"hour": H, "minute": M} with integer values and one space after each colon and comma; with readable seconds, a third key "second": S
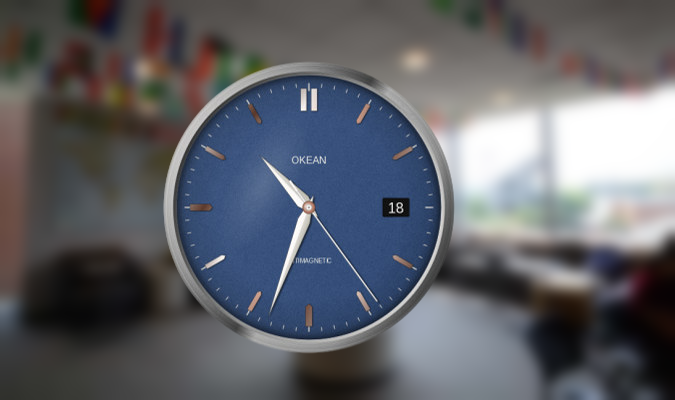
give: {"hour": 10, "minute": 33, "second": 24}
